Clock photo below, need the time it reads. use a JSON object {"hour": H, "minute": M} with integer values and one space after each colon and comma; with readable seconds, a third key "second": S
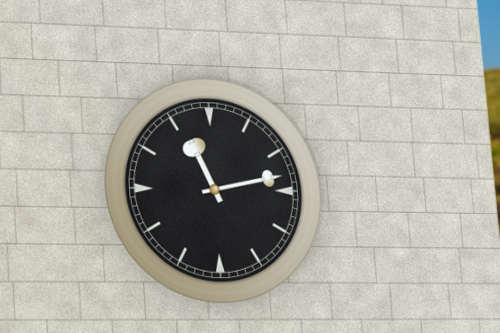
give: {"hour": 11, "minute": 13}
